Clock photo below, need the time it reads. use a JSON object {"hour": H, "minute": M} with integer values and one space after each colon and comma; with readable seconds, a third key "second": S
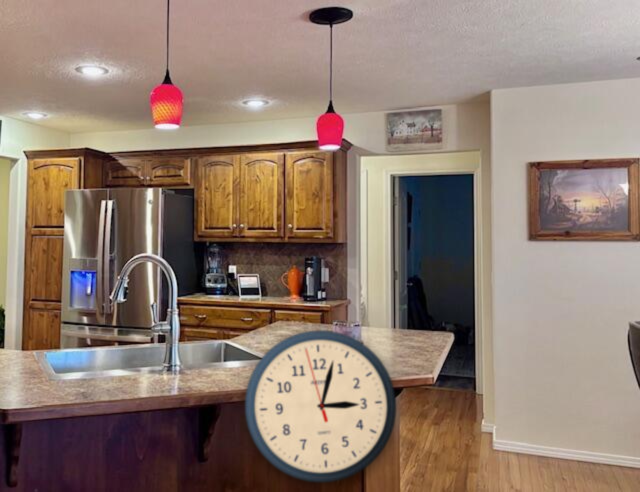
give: {"hour": 3, "minute": 2, "second": 58}
